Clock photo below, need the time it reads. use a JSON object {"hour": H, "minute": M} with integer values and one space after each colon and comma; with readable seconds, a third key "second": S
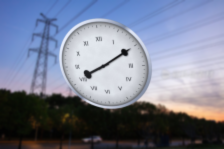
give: {"hour": 8, "minute": 10}
